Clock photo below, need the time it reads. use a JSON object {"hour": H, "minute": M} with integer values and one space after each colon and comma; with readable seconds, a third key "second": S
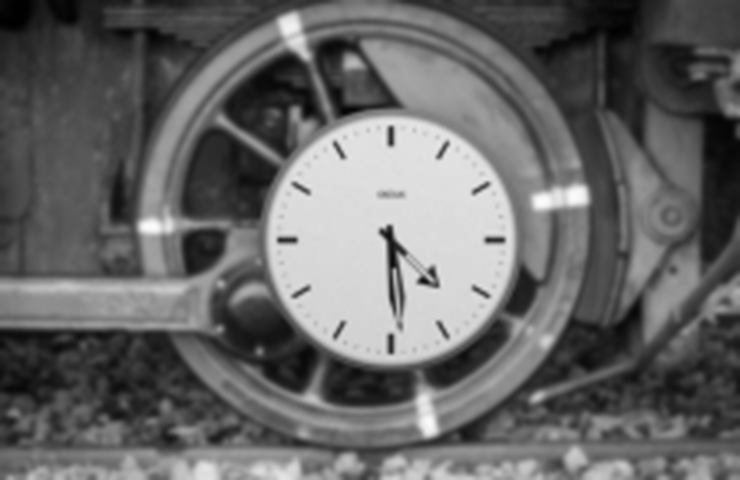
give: {"hour": 4, "minute": 29}
